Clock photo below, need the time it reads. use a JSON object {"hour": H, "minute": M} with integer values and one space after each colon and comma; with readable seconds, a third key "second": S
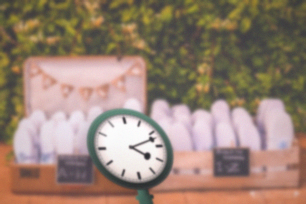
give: {"hour": 4, "minute": 12}
